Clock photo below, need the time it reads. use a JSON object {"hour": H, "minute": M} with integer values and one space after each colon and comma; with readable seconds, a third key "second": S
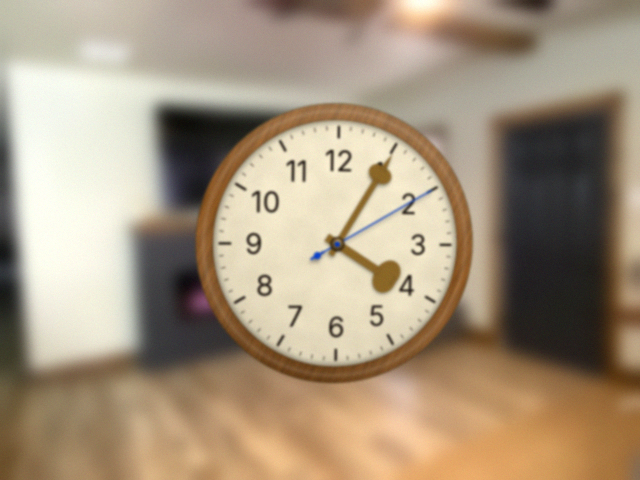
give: {"hour": 4, "minute": 5, "second": 10}
